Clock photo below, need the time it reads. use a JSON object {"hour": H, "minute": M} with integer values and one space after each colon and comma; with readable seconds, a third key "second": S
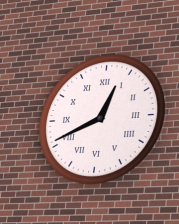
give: {"hour": 12, "minute": 41}
